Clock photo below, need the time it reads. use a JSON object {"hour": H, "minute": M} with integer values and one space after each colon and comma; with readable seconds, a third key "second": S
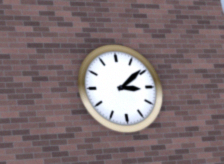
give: {"hour": 3, "minute": 9}
